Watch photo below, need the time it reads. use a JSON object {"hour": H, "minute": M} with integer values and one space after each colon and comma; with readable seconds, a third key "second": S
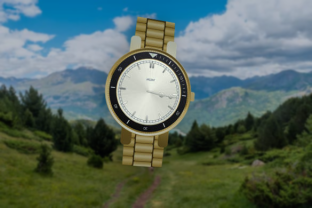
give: {"hour": 3, "minute": 16}
